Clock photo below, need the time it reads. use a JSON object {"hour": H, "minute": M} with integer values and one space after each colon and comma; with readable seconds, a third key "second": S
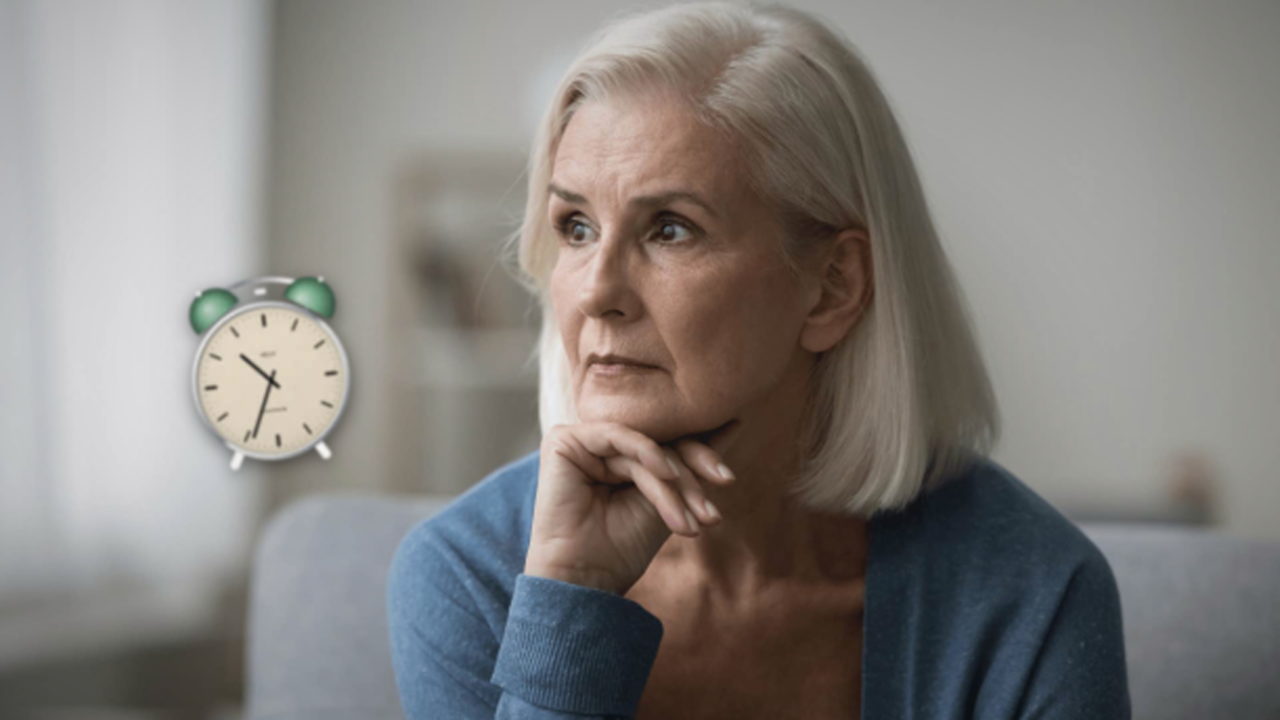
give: {"hour": 10, "minute": 34}
